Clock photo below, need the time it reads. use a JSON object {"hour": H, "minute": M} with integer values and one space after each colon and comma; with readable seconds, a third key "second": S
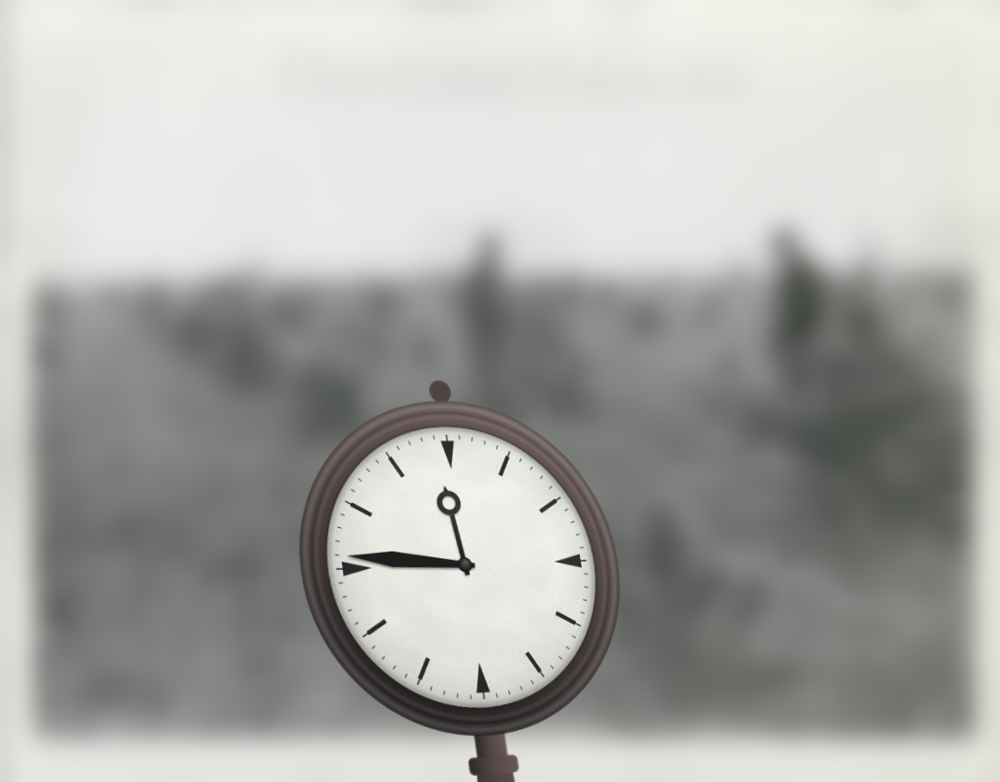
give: {"hour": 11, "minute": 46}
